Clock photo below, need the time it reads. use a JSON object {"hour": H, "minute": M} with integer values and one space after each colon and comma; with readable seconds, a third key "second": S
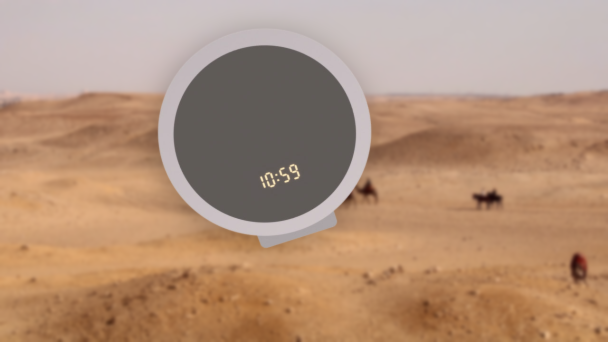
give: {"hour": 10, "minute": 59}
